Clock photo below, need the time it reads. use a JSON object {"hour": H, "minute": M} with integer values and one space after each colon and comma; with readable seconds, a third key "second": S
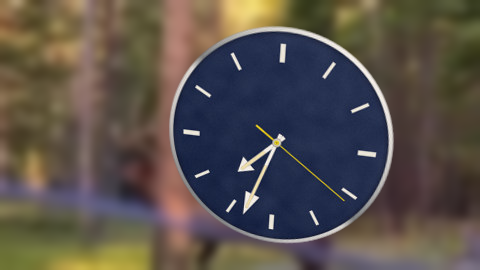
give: {"hour": 7, "minute": 33, "second": 21}
